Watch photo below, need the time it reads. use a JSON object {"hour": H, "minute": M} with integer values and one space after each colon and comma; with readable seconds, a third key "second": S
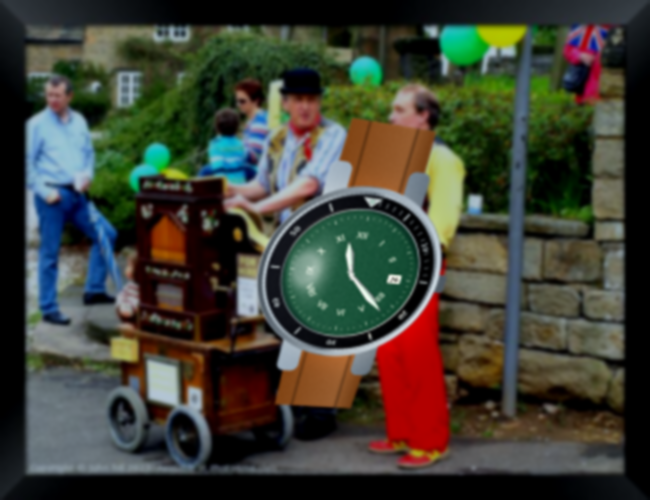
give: {"hour": 11, "minute": 22}
